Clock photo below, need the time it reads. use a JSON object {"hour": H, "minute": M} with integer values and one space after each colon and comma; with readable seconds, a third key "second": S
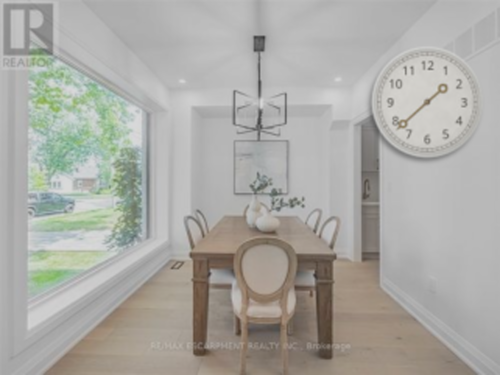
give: {"hour": 1, "minute": 38}
